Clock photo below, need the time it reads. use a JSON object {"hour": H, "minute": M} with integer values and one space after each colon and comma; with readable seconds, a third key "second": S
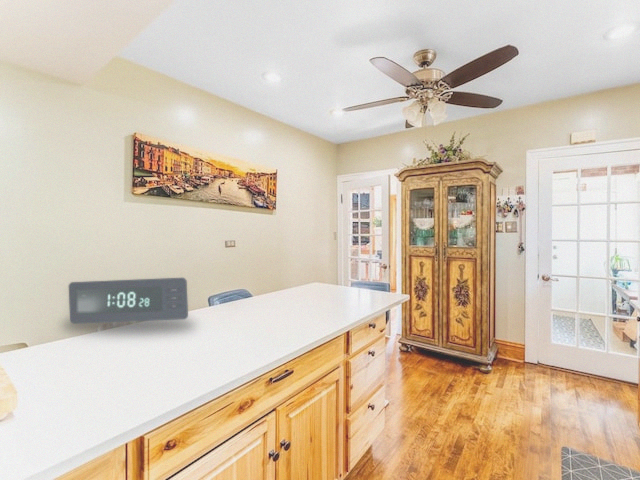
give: {"hour": 1, "minute": 8}
